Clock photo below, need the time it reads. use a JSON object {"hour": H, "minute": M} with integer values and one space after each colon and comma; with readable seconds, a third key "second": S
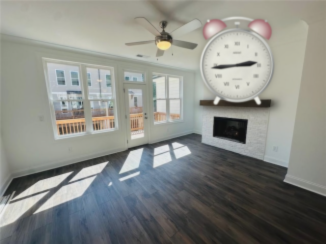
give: {"hour": 2, "minute": 44}
